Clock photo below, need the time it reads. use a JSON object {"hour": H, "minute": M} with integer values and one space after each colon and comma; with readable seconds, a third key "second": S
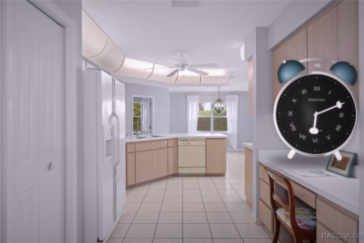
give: {"hour": 6, "minute": 11}
